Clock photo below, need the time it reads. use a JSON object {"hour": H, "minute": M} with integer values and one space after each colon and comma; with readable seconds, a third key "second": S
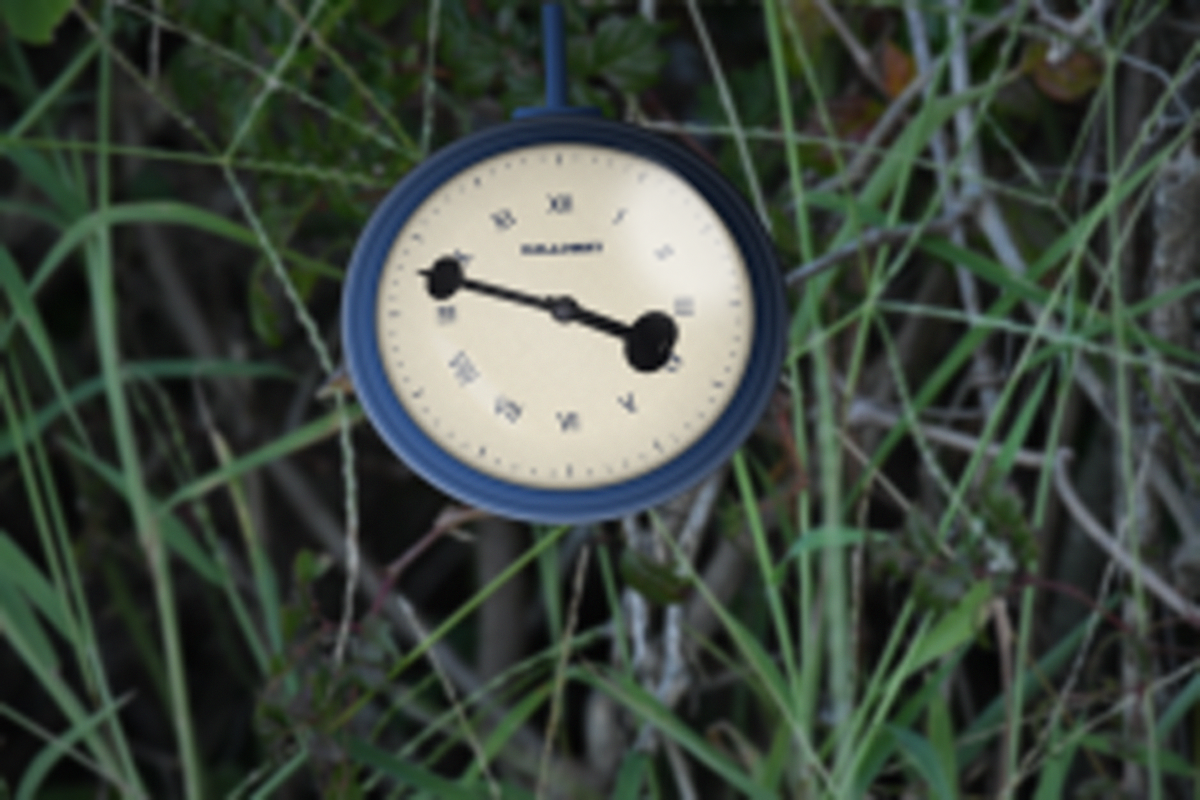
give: {"hour": 3, "minute": 48}
